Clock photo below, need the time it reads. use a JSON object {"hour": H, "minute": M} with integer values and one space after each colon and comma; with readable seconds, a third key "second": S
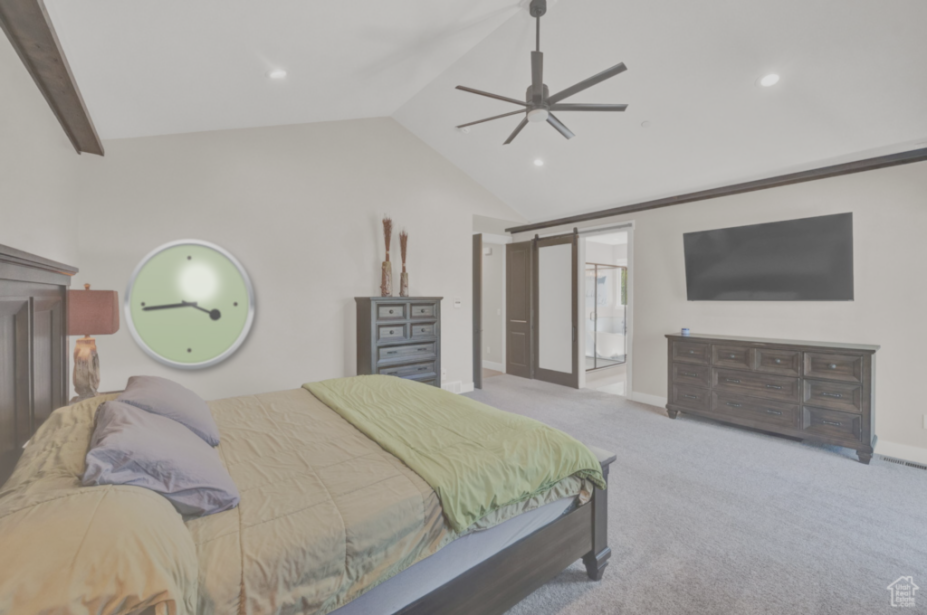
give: {"hour": 3, "minute": 44}
